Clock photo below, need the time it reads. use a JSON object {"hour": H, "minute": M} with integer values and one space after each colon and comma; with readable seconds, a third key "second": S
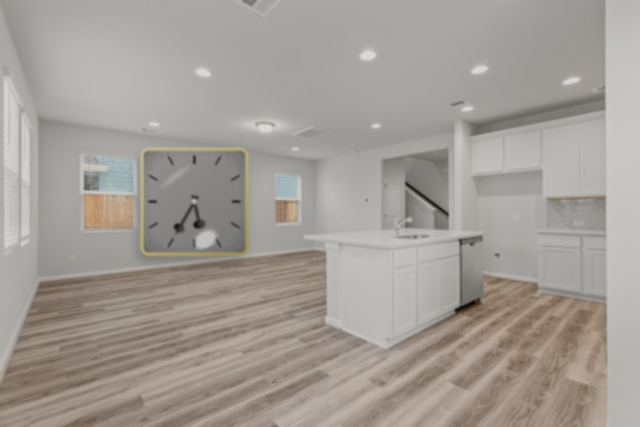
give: {"hour": 5, "minute": 35}
